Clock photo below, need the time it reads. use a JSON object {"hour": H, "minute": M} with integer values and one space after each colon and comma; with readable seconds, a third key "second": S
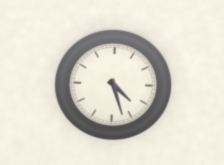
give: {"hour": 4, "minute": 27}
